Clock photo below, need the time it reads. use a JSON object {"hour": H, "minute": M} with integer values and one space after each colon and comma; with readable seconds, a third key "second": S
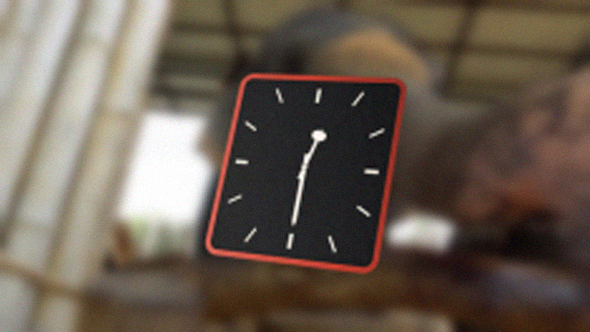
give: {"hour": 12, "minute": 30}
